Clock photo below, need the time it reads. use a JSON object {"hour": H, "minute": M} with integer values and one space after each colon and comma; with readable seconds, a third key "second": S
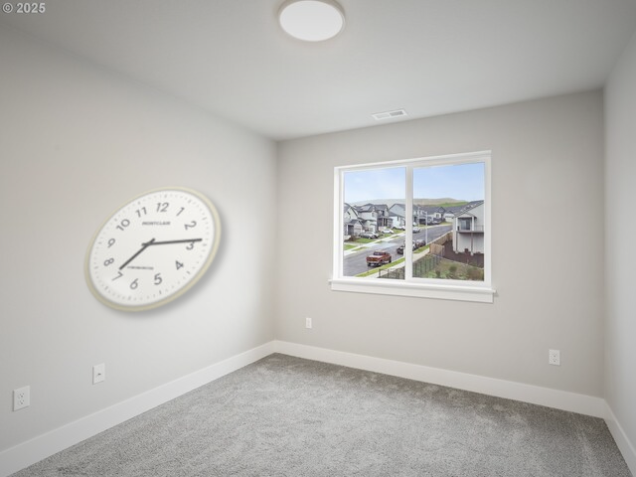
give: {"hour": 7, "minute": 14}
